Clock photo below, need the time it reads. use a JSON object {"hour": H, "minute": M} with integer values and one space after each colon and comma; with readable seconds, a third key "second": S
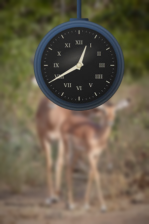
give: {"hour": 12, "minute": 40}
